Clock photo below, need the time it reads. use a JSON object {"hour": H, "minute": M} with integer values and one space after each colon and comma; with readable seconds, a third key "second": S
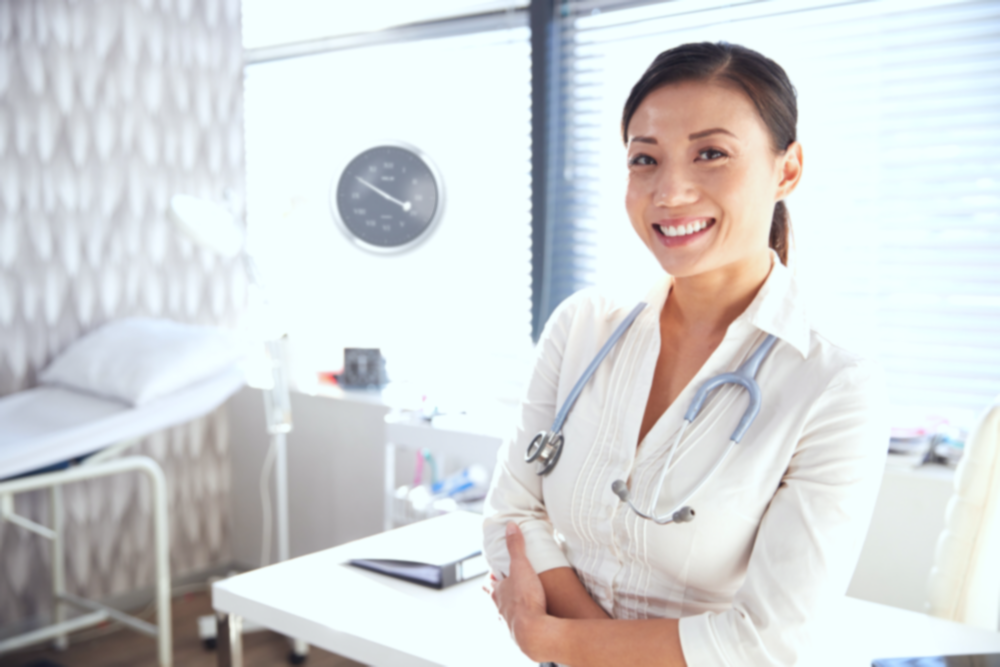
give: {"hour": 3, "minute": 50}
